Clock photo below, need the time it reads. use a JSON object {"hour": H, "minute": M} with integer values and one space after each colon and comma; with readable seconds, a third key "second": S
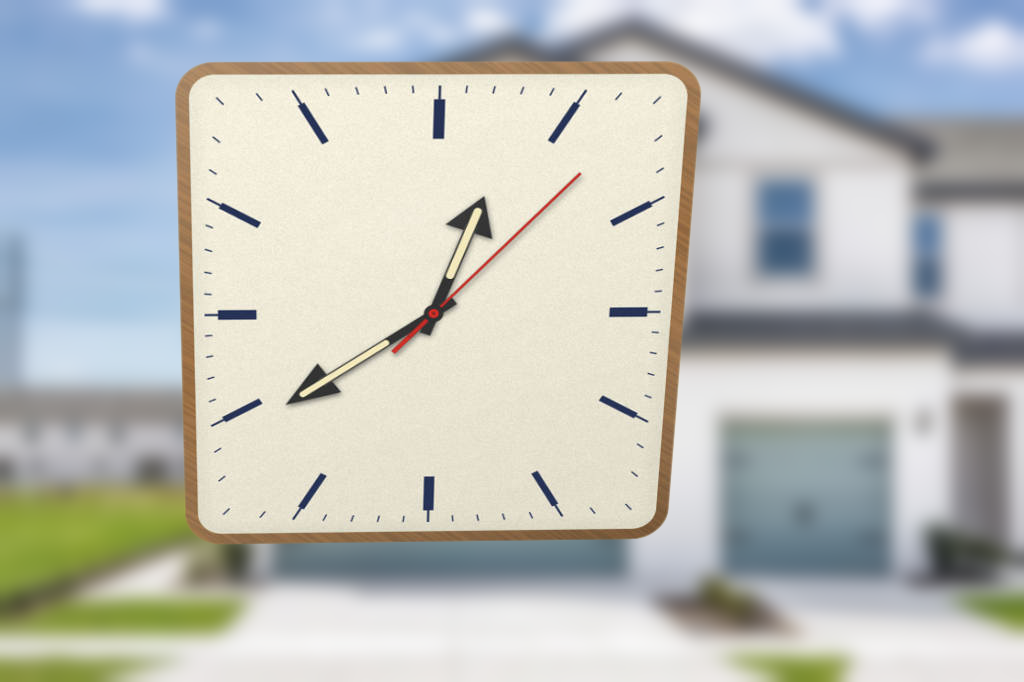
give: {"hour": 12, "minute": 39, "second": 7}
